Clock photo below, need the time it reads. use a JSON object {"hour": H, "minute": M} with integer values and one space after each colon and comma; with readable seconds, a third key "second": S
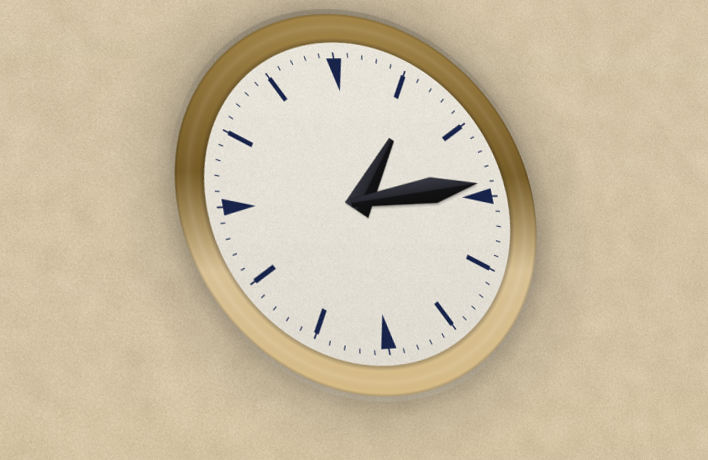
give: {"hour": 1, "minute": 14}
